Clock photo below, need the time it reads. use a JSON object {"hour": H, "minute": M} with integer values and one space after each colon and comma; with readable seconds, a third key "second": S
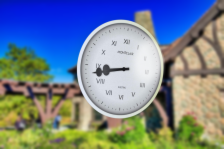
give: {"hour": 8, "minute": 43}
